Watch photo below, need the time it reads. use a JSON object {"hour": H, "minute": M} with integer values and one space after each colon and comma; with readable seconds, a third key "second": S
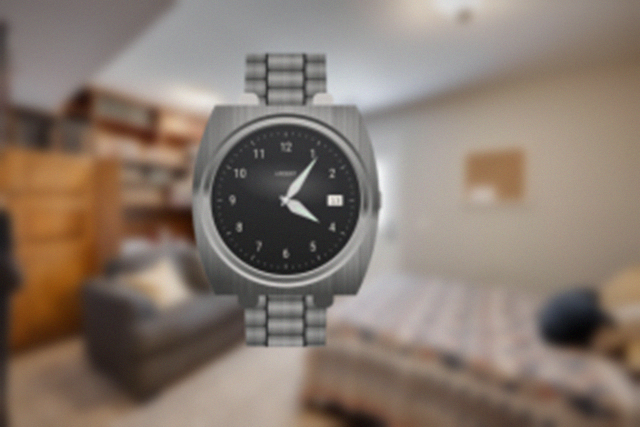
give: {"hour": 4, "minute": 6}
